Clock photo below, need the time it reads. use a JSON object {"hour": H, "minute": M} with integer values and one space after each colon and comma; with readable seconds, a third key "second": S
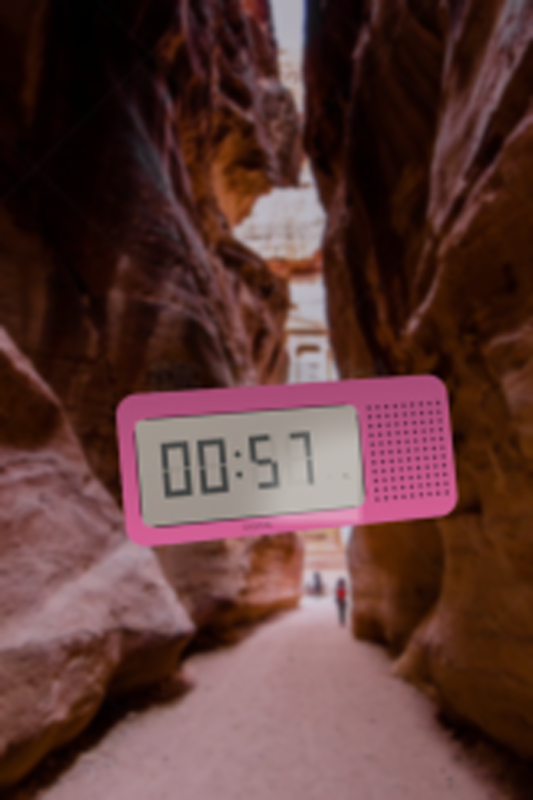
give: {"hour": 0, "minute": 57}
